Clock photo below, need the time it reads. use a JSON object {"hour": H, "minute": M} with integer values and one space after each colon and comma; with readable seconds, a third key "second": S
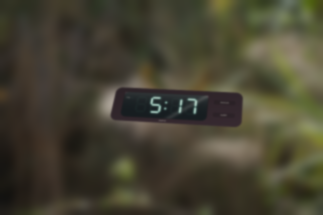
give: {"hour": 5, "minute": 17}
